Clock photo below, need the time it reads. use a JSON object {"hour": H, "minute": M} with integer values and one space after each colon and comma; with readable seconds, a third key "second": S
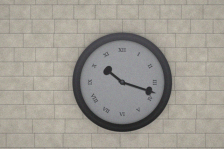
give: {"hour": 10, "minute": 18}
